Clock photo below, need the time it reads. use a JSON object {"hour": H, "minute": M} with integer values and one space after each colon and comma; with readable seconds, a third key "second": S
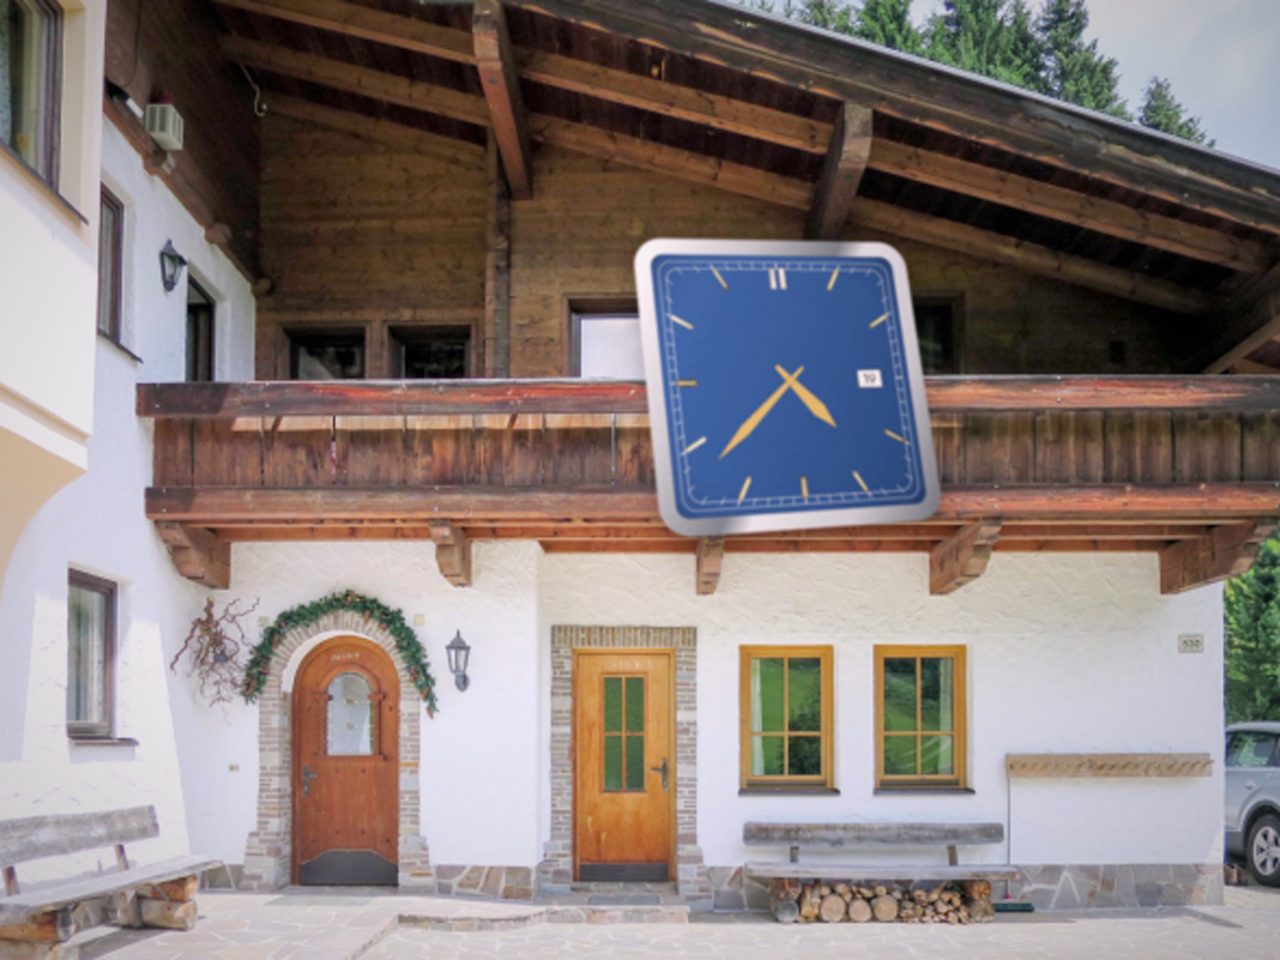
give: {"hour": 4, "minute": 38}
